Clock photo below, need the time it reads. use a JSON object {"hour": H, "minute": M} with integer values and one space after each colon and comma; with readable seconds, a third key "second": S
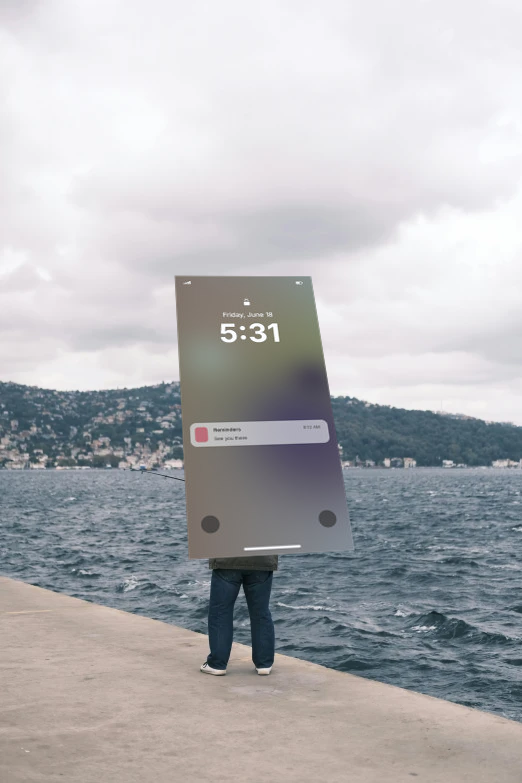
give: {"hour": 5, "minute": 31}
